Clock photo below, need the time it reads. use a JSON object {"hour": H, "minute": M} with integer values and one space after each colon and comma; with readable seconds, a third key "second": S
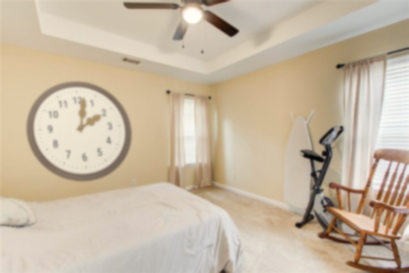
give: {"hour": 2, "minute": 2}
